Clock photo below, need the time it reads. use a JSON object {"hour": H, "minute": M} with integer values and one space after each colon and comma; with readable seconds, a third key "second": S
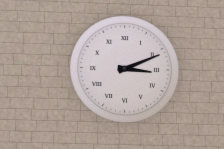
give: {"hour": 3, "minute": 11}
